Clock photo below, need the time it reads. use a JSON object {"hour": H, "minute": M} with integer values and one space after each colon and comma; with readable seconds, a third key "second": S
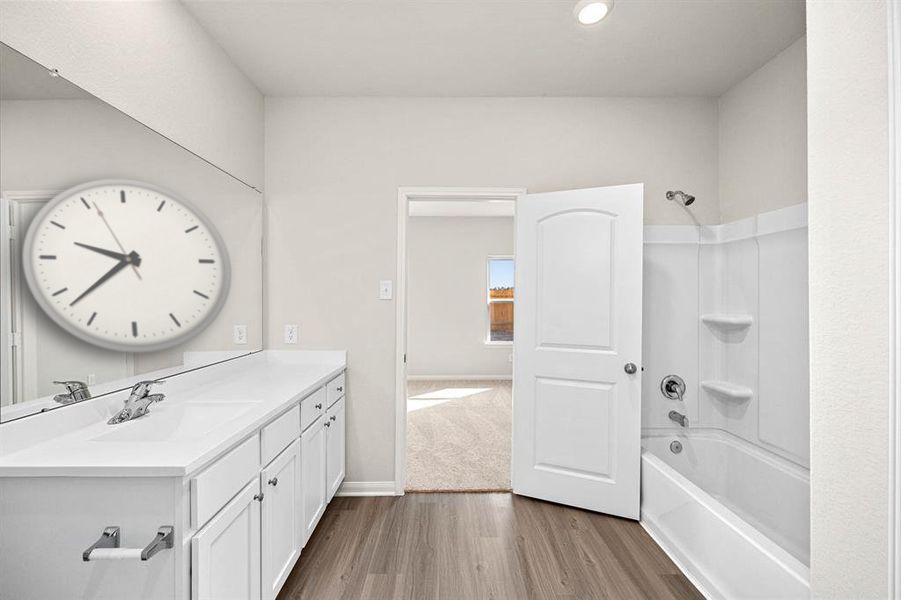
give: {"hour": 9, "minute": 37, "second": 56}
